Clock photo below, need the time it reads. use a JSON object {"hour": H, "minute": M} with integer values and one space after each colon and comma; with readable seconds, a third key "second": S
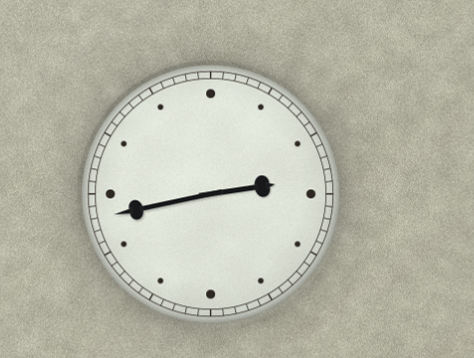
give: {"hour": 2, "minute": 43}
